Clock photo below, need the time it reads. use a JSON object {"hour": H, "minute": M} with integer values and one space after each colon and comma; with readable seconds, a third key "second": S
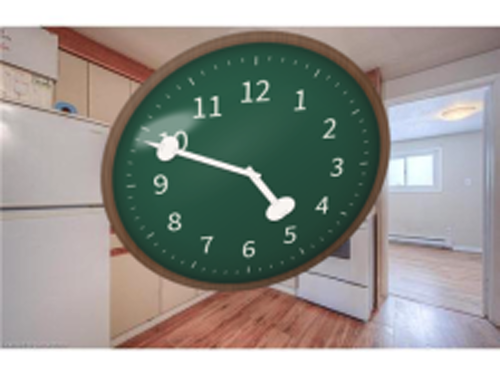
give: {"hour": 4, "minute": 49}
